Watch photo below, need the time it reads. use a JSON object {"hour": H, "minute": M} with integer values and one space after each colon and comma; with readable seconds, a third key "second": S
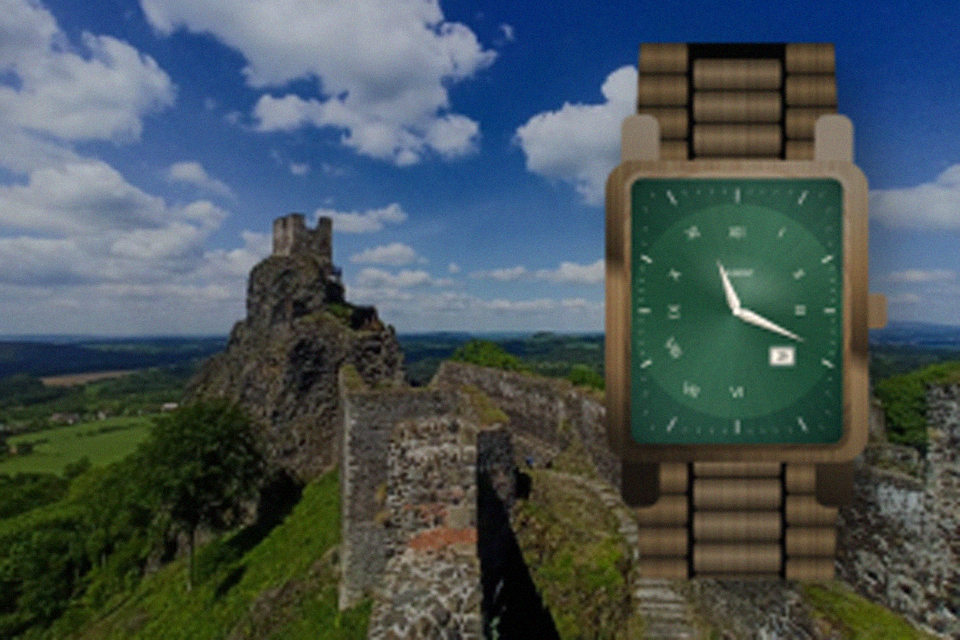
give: {"hour": 11, "minute": 19}
